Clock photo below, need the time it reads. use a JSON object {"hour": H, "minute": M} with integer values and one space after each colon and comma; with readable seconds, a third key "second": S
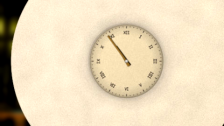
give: {"hour": 10, "minute": 54}
